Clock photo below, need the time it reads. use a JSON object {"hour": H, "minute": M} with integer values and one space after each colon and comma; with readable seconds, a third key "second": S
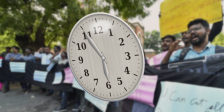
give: {"hour": 5, "minute": 55}
